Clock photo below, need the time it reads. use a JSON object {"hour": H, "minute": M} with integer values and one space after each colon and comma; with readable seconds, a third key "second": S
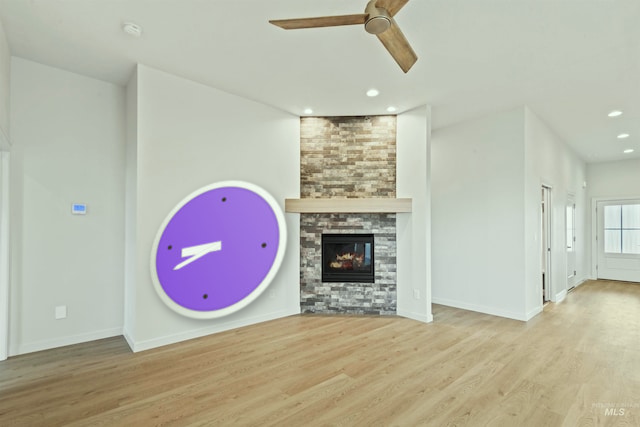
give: {"hour": 8, "minute": 40}
